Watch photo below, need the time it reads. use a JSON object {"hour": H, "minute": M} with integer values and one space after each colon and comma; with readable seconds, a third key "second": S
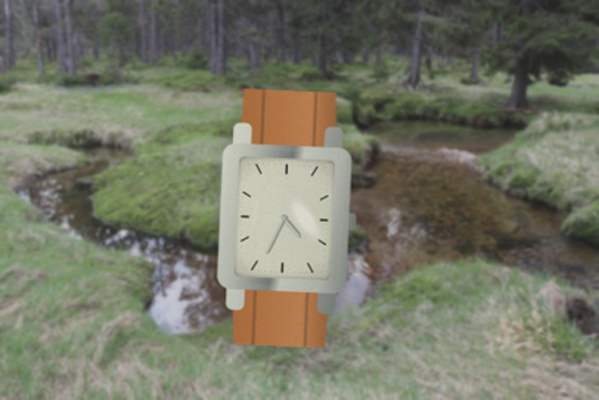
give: {"hour": 4, "minute": 34}
